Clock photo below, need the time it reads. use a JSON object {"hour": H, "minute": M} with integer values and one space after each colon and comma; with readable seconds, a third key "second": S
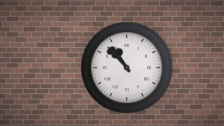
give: {"hour": 10, "minute": 53}
